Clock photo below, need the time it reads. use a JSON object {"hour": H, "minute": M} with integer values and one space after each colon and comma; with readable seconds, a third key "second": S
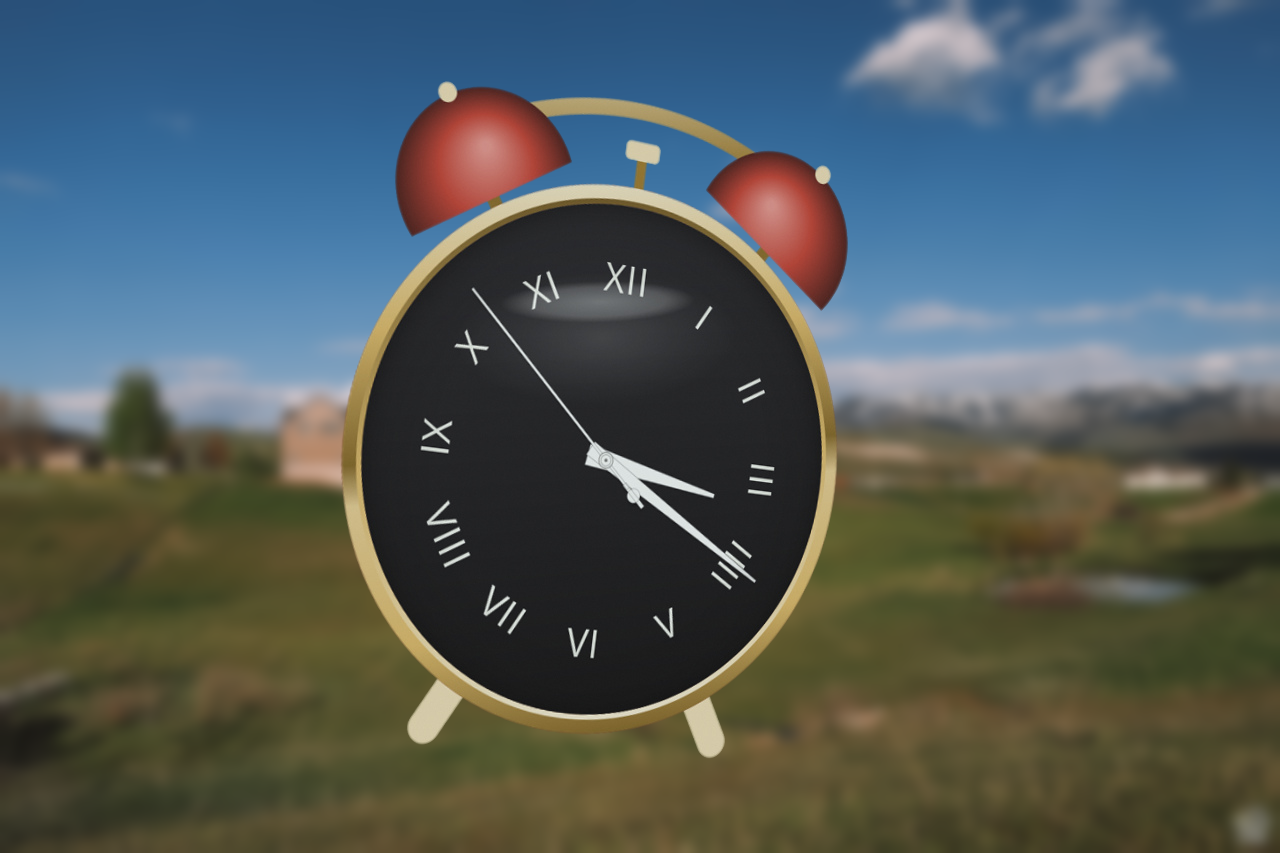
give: {"hour": 3, "minute": 19, "second": 52}
